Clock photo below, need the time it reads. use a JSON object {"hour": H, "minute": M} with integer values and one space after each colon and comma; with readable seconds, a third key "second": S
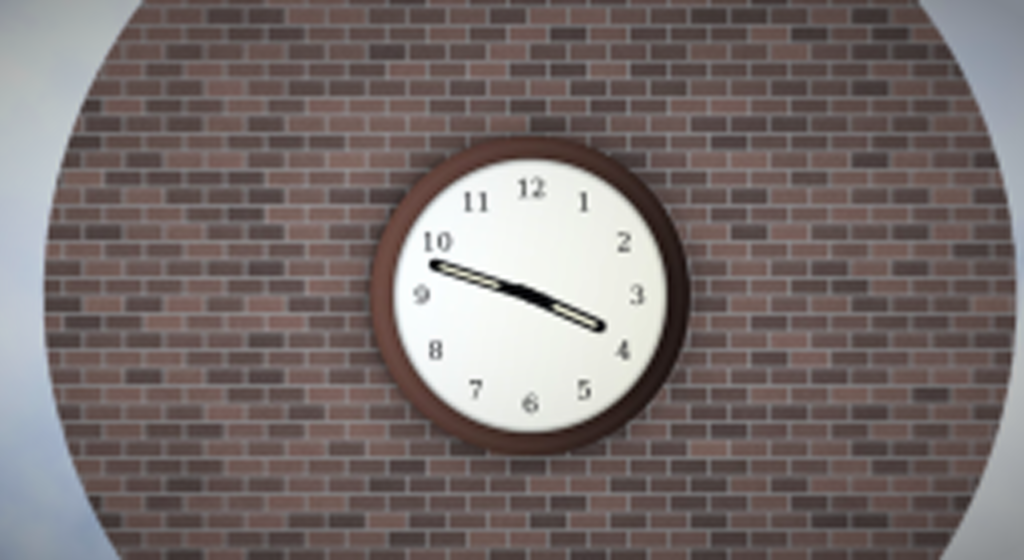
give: {"hour": 3, "minute": 48}
